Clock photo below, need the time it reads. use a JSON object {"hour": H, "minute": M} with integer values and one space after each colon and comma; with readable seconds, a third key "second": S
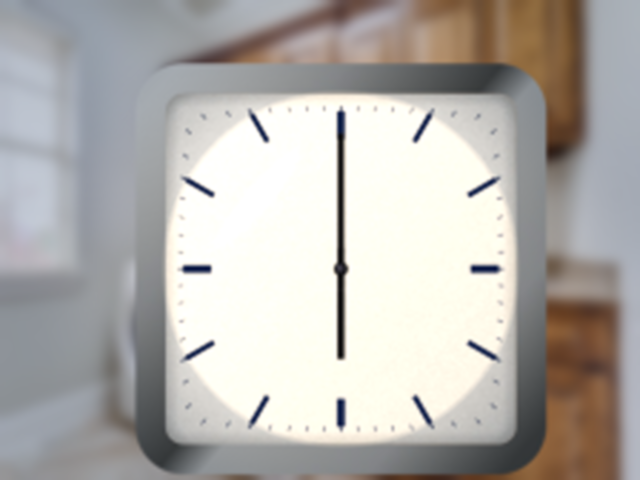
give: {"hour": 6, "minute": 0}
